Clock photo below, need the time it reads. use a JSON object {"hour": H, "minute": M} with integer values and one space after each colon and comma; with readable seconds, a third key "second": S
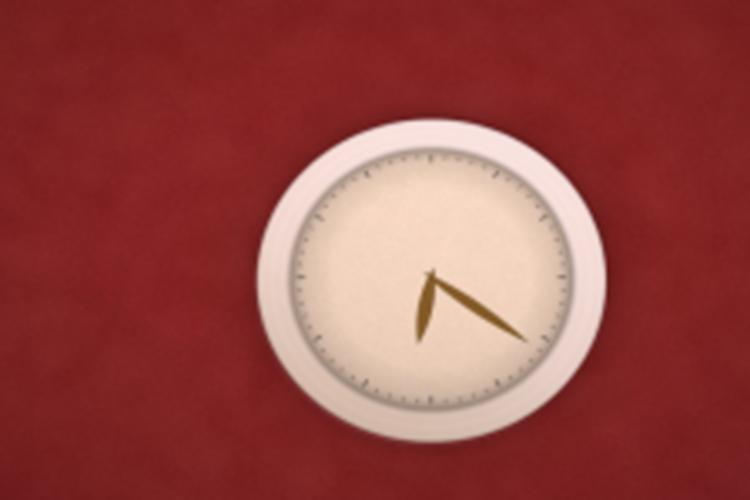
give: {"hour": 6, "minute": 21}
